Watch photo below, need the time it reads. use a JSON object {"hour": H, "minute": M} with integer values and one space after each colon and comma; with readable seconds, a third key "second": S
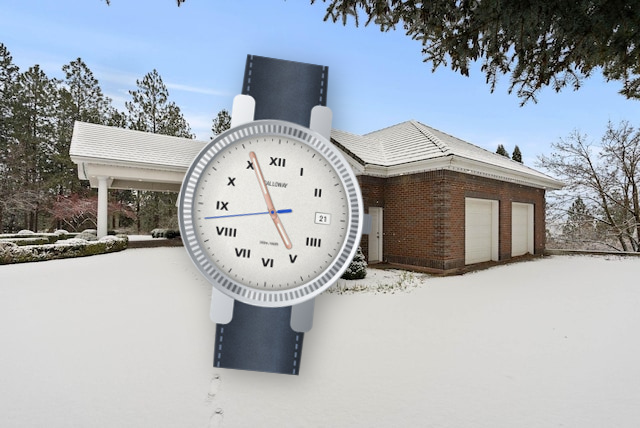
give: {"hour": 4, "minute": 55, "second": 43}
